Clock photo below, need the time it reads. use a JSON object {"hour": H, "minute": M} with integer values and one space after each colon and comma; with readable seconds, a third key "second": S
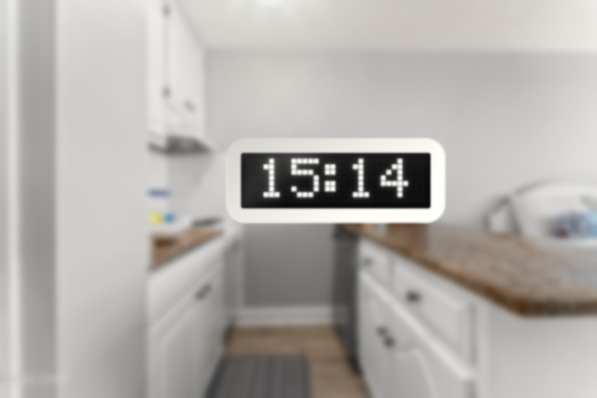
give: {"hour": 15, "minute": 14}
